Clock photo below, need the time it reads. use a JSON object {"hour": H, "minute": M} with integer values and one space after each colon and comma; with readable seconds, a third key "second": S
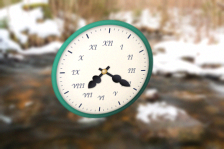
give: {"hour": 7, "minute": 20}
